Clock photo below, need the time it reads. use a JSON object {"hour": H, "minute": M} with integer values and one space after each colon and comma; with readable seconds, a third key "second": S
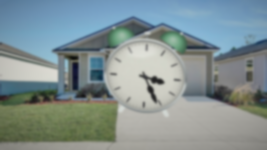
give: {"hour": 3, "minute": 26}
